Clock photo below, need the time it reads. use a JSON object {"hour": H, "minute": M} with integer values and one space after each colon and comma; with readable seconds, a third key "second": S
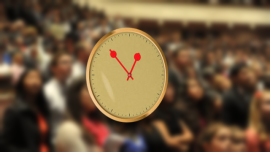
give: {"hour": 12, "minute": 53}
